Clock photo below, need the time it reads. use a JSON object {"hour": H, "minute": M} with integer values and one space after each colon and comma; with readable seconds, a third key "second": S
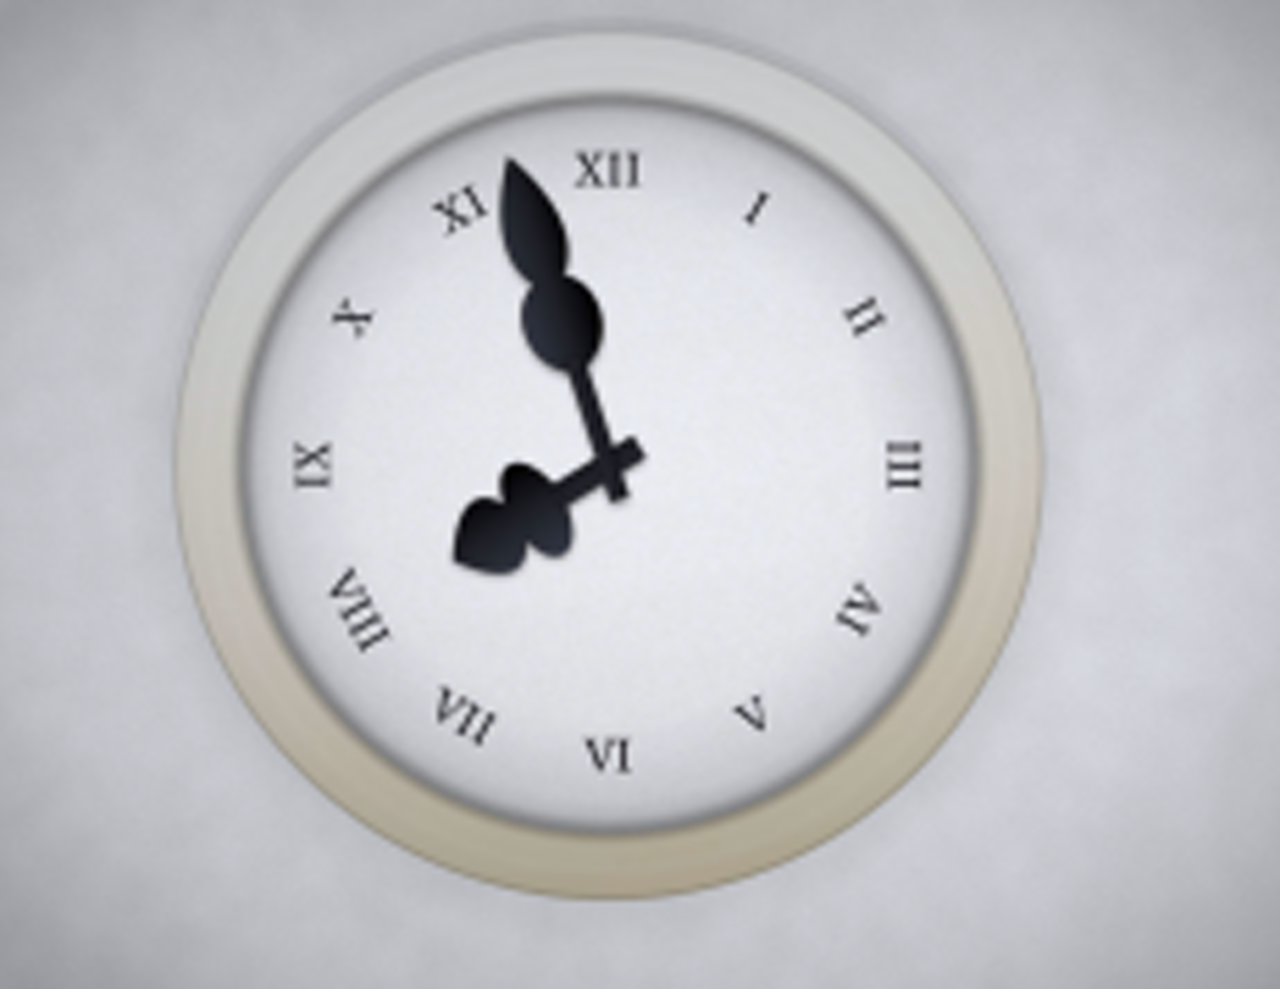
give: {"hour": 7, "minute": 57}
